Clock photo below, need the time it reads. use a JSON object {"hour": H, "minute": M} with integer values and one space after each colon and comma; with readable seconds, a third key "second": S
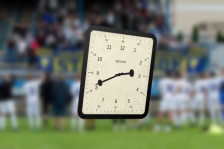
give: {"hour": 2, "minute": 41}
